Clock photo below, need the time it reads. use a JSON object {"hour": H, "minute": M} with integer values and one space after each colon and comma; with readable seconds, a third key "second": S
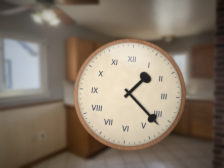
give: {"hour": 1, "minute": 22}
